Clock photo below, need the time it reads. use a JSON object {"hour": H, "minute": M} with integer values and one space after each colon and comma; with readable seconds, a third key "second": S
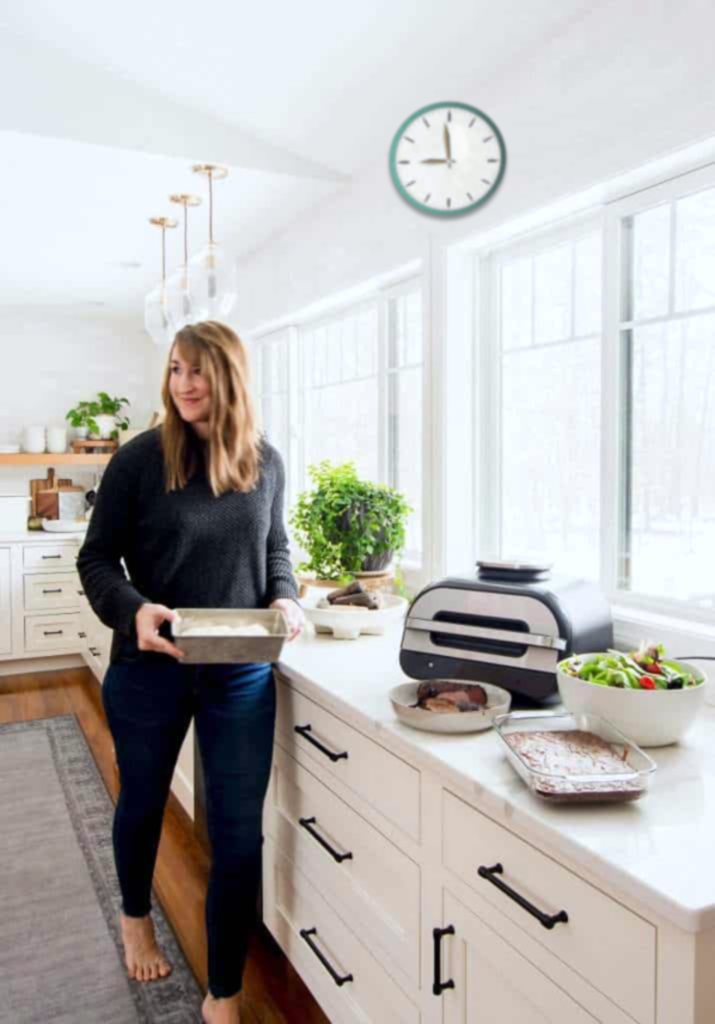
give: {"hour": 8, "minute": 59}
